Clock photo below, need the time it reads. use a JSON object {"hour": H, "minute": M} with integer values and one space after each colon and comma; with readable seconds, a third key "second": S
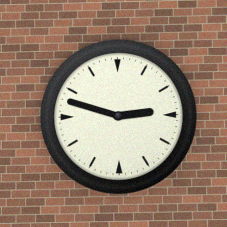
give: {"hour": 2, "minute": 48}
